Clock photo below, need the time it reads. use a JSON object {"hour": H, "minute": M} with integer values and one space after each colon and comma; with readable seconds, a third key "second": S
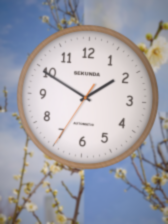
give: {"hour": 1, "minute": 49, "second": 35}
